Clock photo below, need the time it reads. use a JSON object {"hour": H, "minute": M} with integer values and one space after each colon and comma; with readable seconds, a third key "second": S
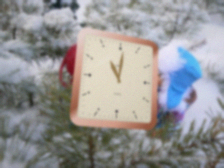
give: {"hour": 11, "minute": 1}
